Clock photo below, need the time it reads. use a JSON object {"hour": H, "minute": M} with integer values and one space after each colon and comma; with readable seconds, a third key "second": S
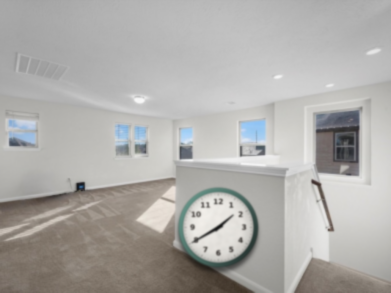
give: {"hour": 1, "minute": 40}
